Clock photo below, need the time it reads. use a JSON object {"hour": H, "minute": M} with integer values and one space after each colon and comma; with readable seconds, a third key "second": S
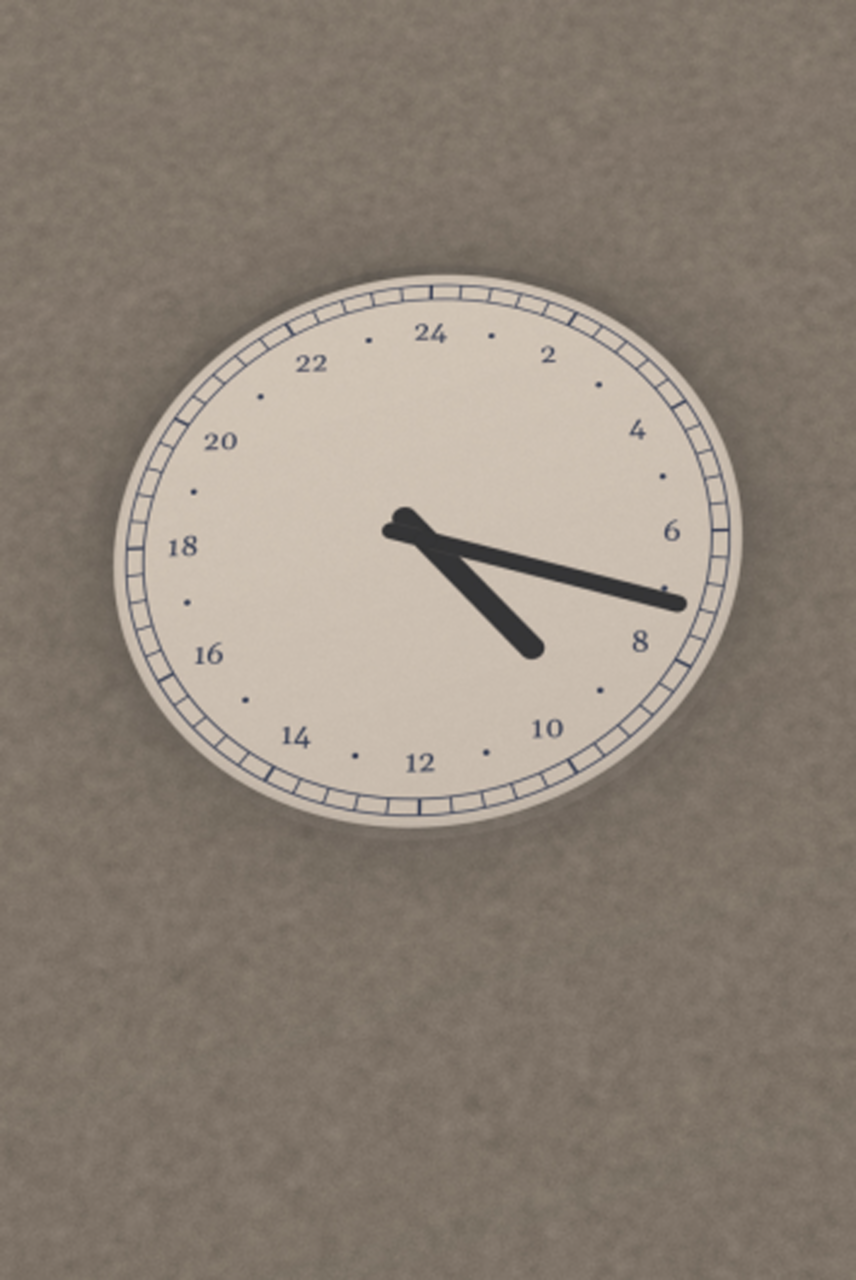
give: {"hour": 9, "minute": 18}
